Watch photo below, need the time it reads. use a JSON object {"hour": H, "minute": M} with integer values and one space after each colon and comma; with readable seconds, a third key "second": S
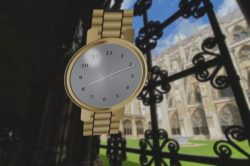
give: {"hour": 8, "minute": 11}
